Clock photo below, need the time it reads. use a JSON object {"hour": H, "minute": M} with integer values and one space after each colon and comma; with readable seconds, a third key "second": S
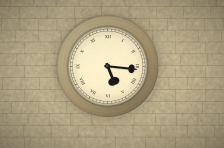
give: {"hour": 5, "minute": 16}
